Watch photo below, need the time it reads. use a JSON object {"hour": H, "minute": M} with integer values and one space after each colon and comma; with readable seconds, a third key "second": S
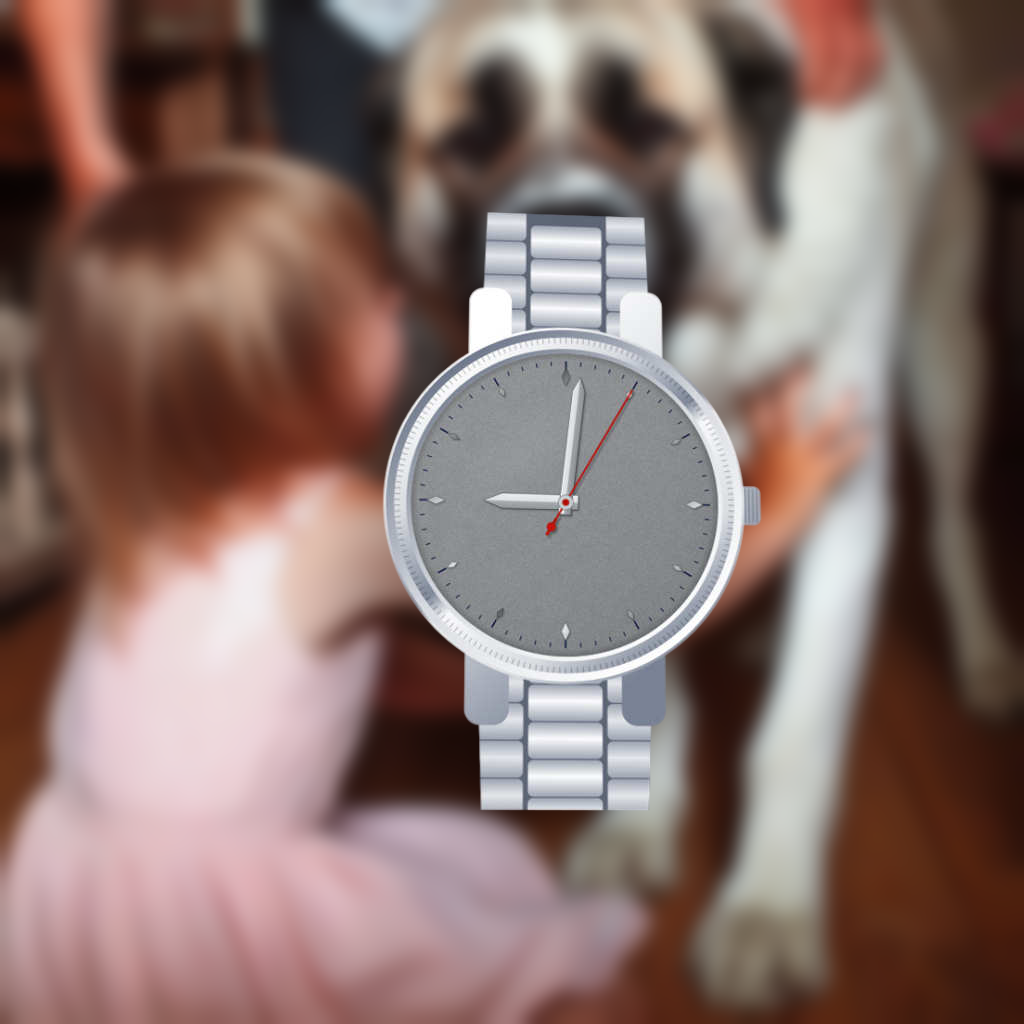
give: {"hour": 9, "minute": 1, "second": 5}
